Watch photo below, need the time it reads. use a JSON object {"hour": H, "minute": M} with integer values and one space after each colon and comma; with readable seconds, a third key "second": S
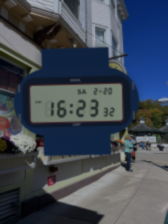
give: {"hour": 16, "minute": 23}
